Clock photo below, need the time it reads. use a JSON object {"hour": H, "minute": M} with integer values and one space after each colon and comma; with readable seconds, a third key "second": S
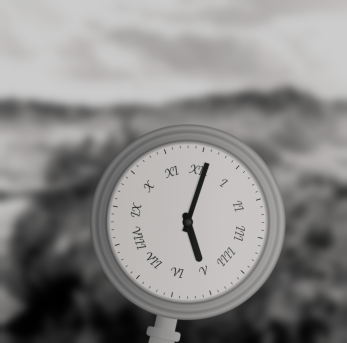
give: {"hour": 5, "minute": 1}
